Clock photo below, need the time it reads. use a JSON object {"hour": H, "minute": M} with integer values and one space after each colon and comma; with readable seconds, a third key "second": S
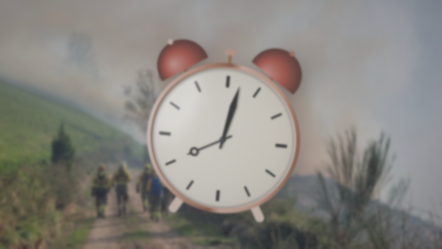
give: {"hour": 8, "minute": 2}
